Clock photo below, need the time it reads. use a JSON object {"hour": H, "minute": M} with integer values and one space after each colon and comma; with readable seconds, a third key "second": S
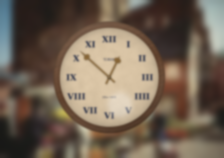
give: {"hour": 12, "minute": 52}
